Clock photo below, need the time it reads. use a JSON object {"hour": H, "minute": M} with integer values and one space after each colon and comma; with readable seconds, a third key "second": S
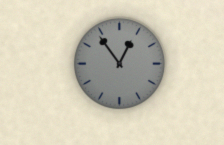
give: {"hour": 12, "minute": 54}
